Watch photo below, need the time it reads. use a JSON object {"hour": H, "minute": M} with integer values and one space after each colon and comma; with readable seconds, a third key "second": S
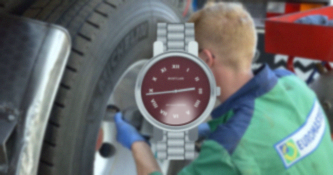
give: {"hour": 2, "minute": 44}
